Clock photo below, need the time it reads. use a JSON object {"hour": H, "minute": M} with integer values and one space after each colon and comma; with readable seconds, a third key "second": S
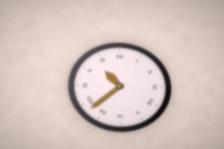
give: {"hour": 10, "minute": 38}
